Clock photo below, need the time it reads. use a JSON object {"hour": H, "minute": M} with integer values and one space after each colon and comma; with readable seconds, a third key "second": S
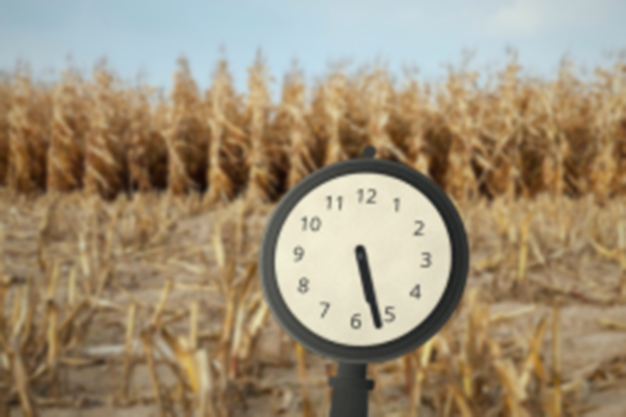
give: {"hour": 5, "minute": 27}
